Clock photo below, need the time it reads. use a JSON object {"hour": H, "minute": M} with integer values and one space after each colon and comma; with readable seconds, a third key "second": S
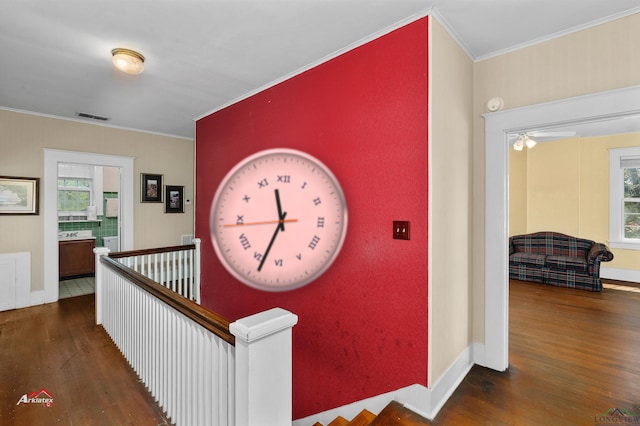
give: {"hour": 11, "minute": 33, "second": 44}
